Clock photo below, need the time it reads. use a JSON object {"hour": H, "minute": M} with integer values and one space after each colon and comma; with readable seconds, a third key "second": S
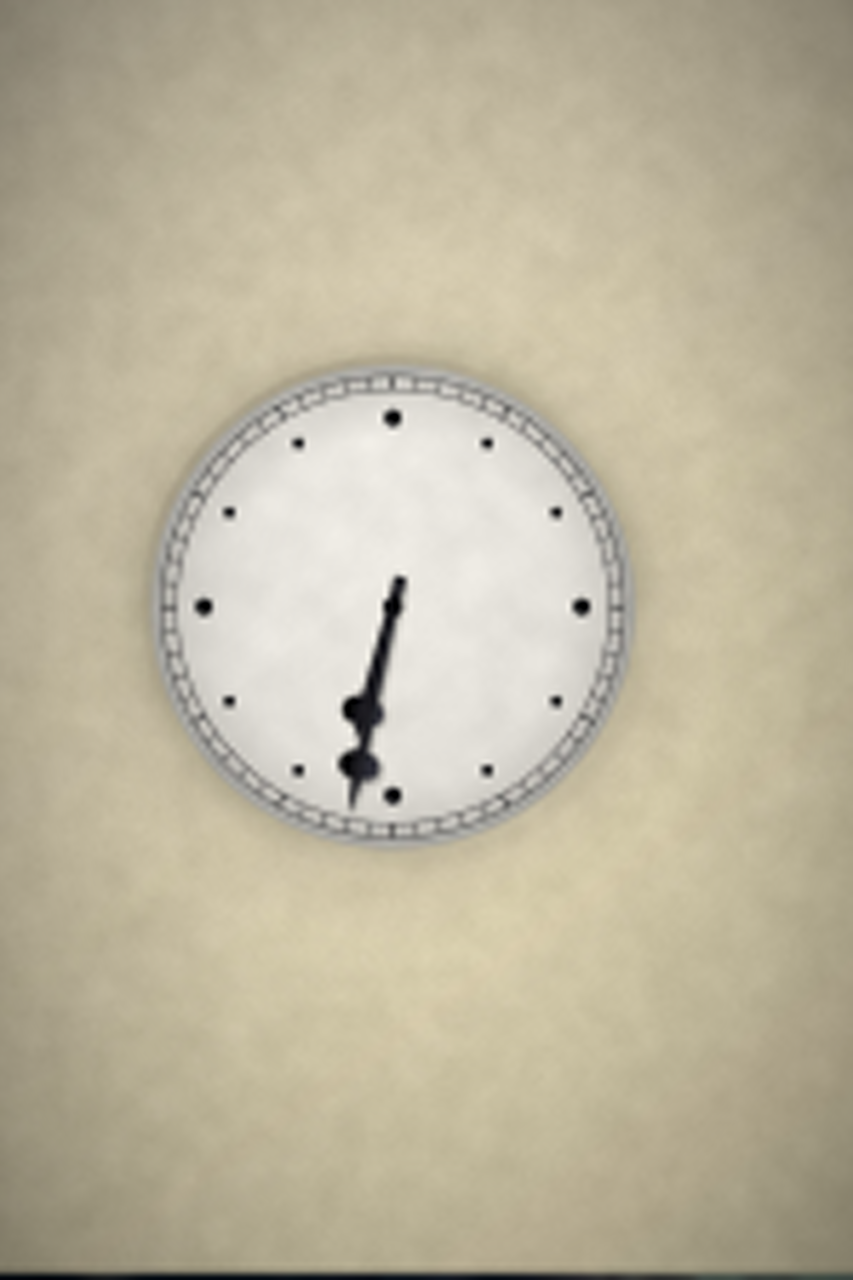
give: {"hour": 6, "minute": 32}
